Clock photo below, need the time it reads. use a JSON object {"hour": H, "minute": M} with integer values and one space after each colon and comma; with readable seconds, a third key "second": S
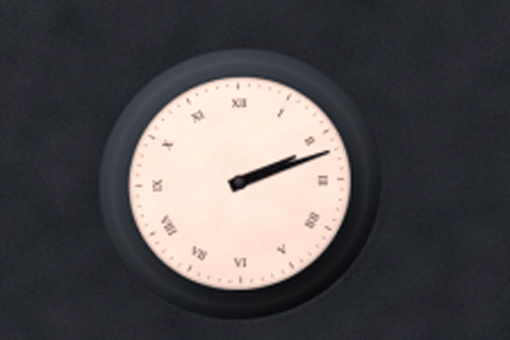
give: {"hour": 2, "minute": 12}
